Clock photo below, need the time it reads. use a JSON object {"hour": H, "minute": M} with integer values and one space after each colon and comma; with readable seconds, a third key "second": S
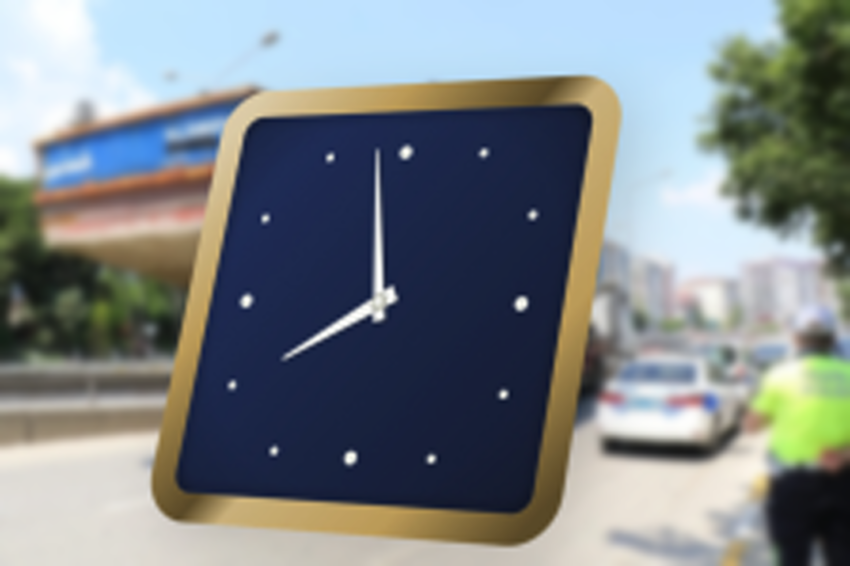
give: {"hour": 7, "minute": 58}
